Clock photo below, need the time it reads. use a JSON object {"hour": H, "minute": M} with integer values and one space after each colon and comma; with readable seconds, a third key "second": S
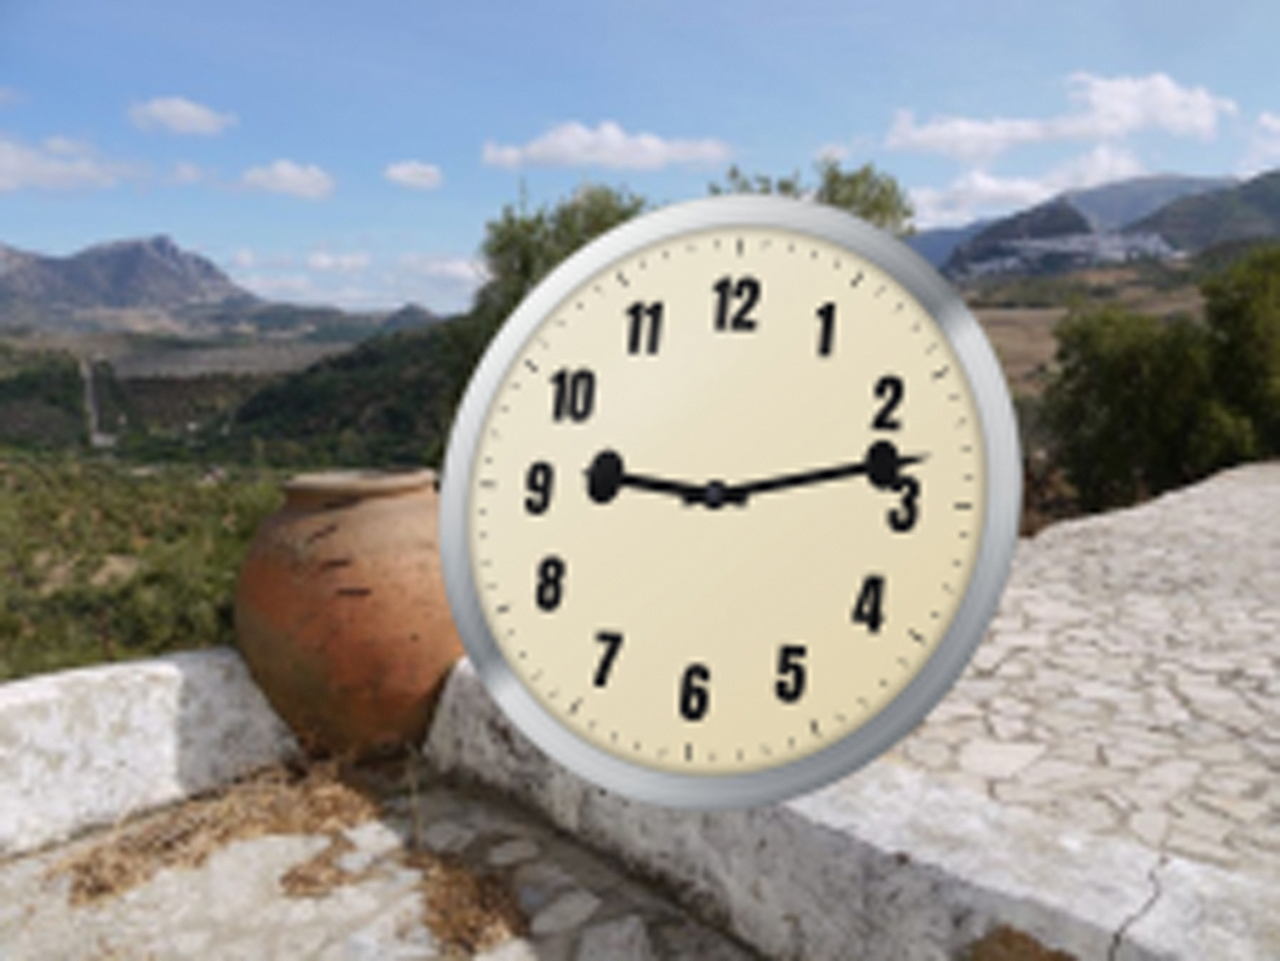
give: {"hour": 9, "minute": 13}
